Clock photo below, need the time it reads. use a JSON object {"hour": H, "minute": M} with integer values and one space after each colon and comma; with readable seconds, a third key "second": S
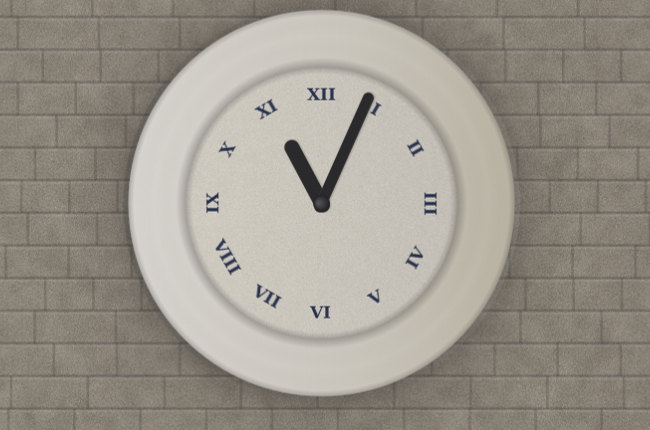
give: {"hour": 11, "minute": 4}
